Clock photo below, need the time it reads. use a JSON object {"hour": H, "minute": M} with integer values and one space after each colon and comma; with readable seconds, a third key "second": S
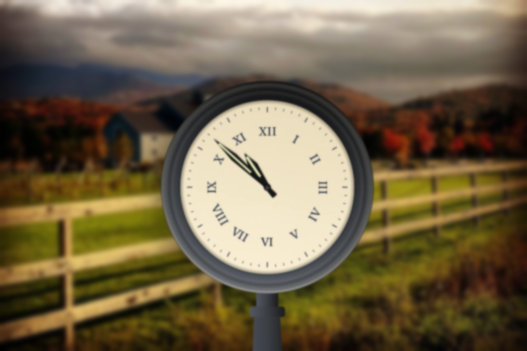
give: {"hour": 10, "minute": 52}
